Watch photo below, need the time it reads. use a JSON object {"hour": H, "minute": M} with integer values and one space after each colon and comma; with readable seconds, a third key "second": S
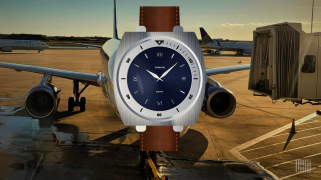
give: {"hour": 10, "minute": 8}
